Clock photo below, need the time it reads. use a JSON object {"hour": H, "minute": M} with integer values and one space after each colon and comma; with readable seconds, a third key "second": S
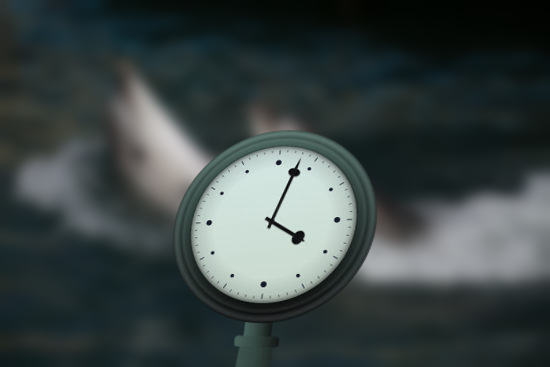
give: {"hour": 4, "minute": 3}
